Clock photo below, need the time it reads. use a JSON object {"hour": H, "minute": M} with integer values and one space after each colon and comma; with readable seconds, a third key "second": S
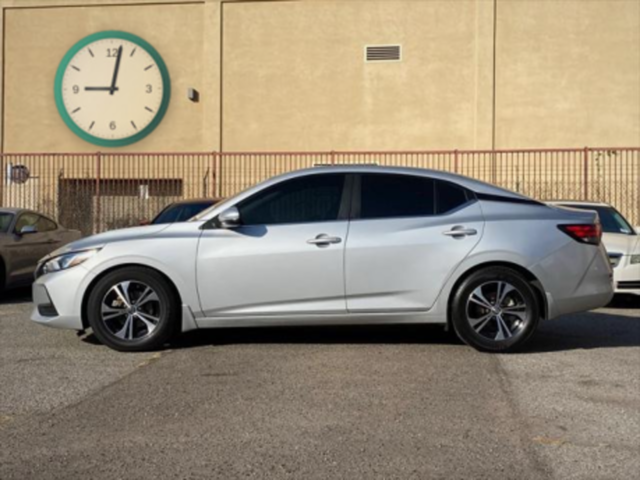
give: {"hour": 9, "minute": 2}
